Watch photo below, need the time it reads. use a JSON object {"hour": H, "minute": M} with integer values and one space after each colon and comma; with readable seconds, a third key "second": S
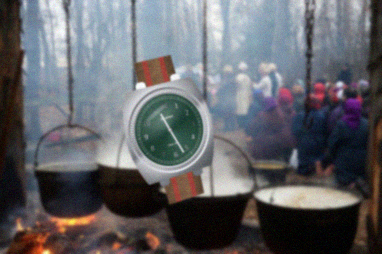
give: {"hour": 11, "minute": 27}
